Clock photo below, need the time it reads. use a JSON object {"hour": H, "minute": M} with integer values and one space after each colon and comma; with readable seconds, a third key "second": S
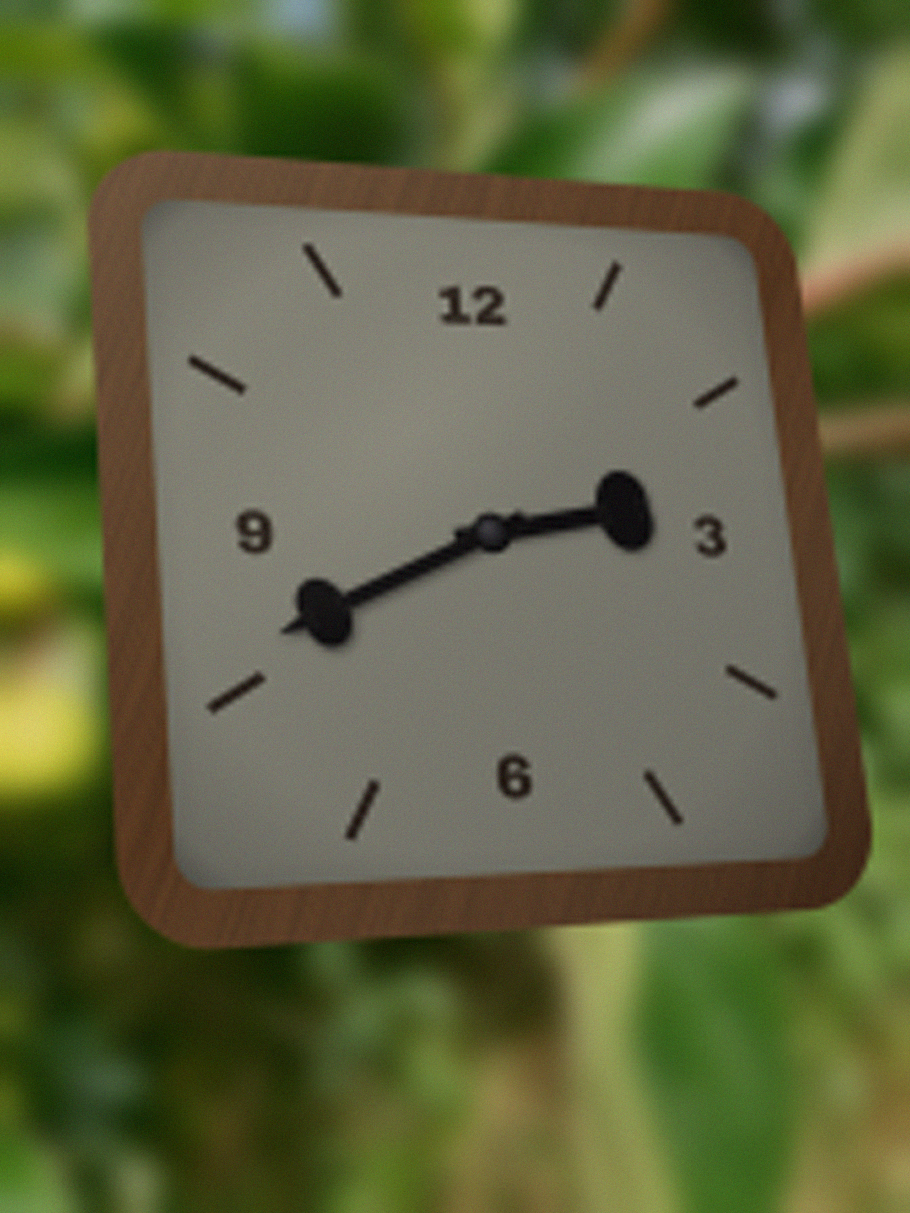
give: {"hour": 2, "minute": 41}
